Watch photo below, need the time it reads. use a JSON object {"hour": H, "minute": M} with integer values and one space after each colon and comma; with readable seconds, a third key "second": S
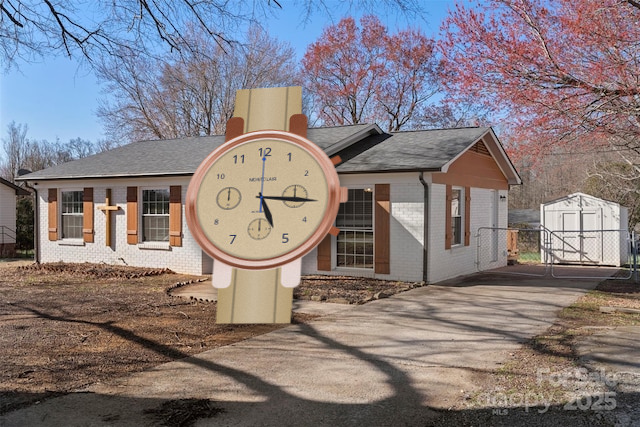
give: {"hour": 5, "minute": 16}
